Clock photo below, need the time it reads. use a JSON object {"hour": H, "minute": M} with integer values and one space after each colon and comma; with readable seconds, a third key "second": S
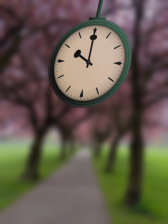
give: {"hour": 10, "minute": 0}
